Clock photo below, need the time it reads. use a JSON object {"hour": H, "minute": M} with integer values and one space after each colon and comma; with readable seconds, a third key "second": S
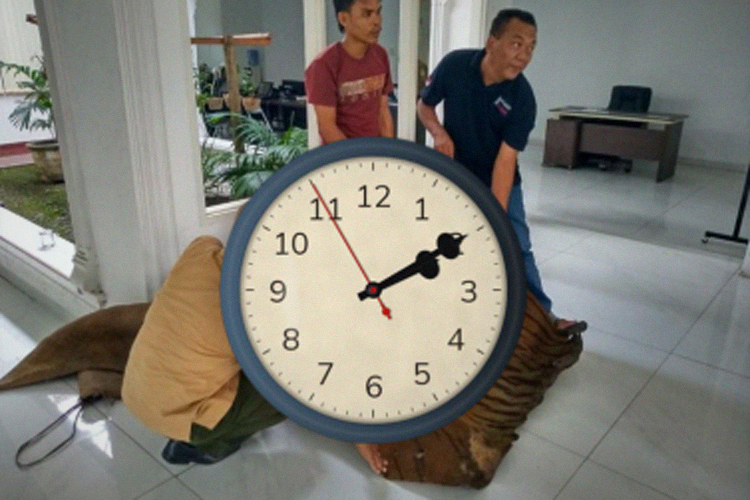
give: {"hour": 2, "minute": 9, "second": 55}
